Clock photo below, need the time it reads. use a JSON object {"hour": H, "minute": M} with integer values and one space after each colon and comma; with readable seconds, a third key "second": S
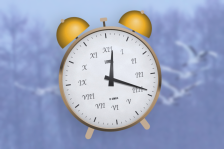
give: {"hour": 12, "minute": 19}
